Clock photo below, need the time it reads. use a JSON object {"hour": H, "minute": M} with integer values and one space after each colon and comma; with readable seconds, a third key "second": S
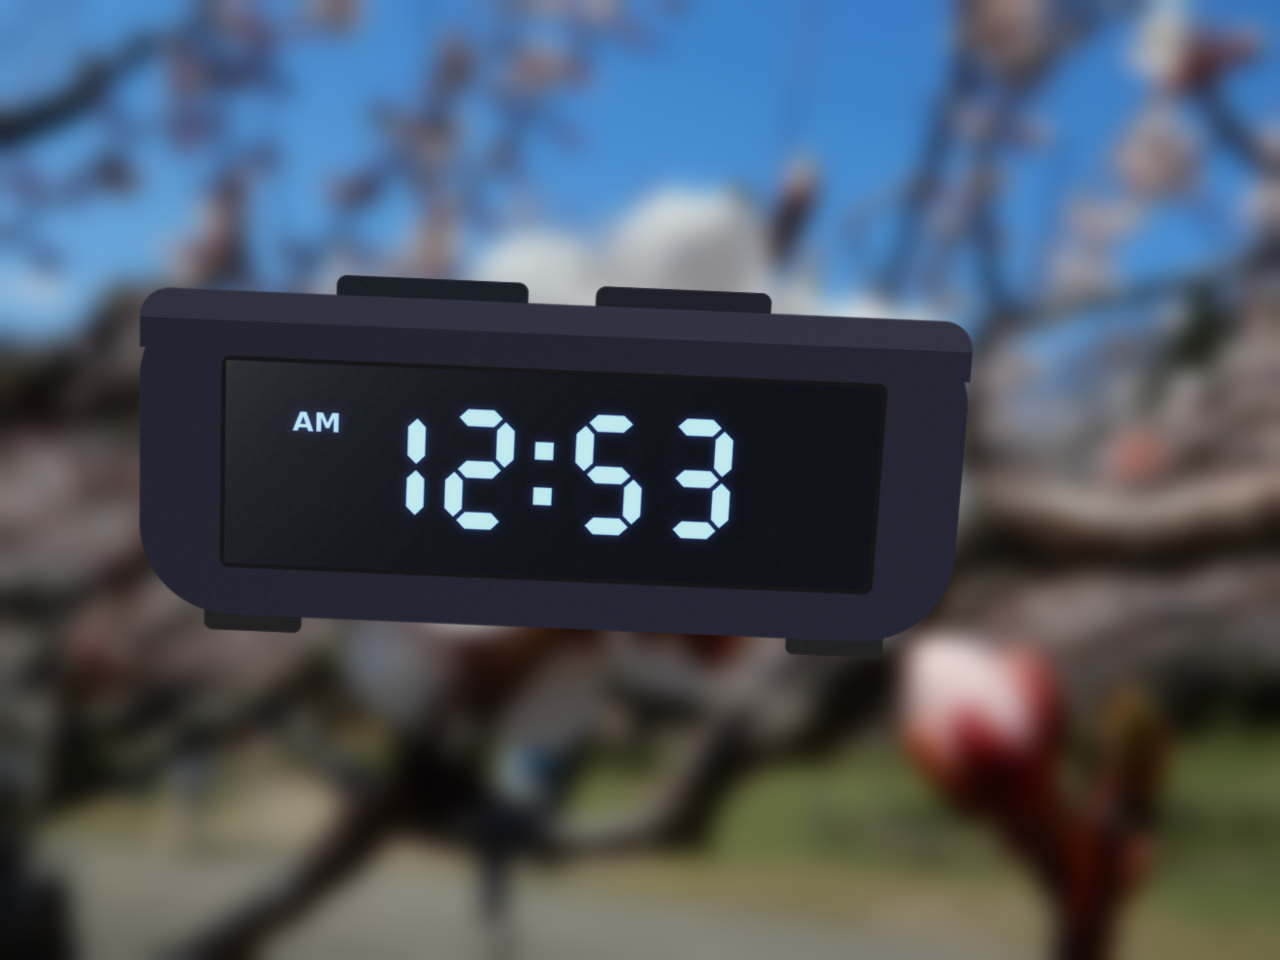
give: {"hour": 12, "minute": 53}
